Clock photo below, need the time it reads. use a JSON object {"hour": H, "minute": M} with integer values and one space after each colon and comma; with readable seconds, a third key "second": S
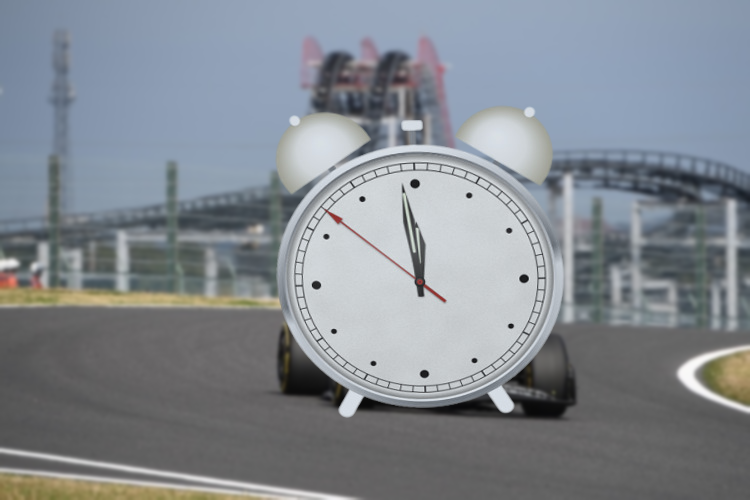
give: {"hour": 11, "minute": 58, "second": 52}
